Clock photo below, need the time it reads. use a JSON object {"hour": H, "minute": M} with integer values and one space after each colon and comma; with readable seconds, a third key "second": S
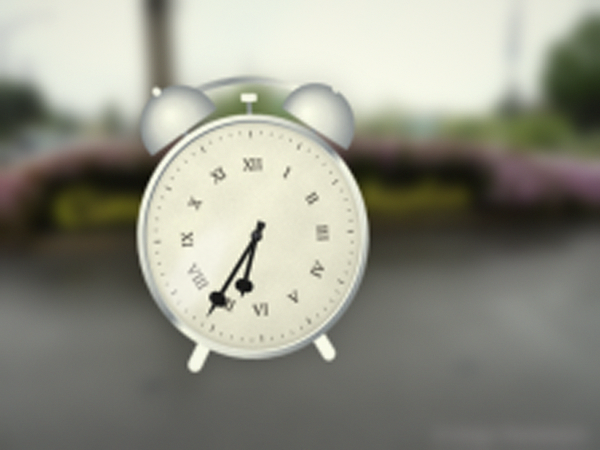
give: {"hour": 6, "minute": 36}
